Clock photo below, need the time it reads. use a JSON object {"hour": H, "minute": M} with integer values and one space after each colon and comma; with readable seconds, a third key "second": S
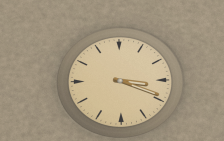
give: {"hour": 3, "minute": 19}
